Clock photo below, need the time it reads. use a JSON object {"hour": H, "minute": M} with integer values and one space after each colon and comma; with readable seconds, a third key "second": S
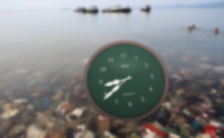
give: {"hour": 8, "minute": 39}
